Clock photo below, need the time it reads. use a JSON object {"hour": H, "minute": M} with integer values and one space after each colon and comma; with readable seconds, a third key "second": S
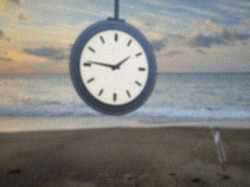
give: {"hour": 1, "minute": 46}
